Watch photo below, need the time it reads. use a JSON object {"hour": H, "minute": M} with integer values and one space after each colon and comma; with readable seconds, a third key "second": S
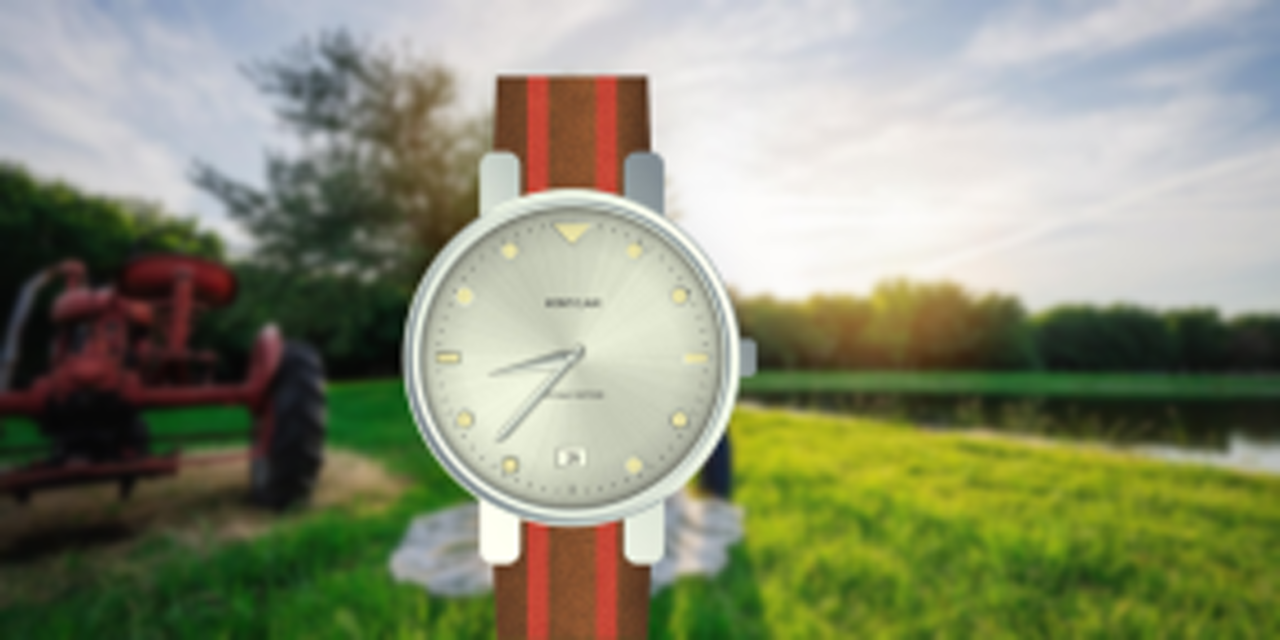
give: {"hour": 8, "minute": 37}
